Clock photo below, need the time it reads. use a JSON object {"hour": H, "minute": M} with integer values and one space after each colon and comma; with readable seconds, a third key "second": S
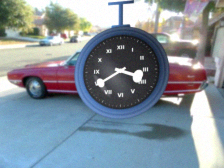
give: {"hour": 3, "minute": 40}
